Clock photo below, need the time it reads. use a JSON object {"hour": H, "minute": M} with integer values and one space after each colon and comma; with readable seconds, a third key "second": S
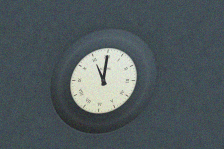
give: {"hour": 11, "minute": 0}
